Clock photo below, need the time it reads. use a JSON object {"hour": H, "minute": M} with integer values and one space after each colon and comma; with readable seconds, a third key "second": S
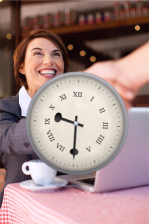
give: {"hour": 9, "minute": 30}
